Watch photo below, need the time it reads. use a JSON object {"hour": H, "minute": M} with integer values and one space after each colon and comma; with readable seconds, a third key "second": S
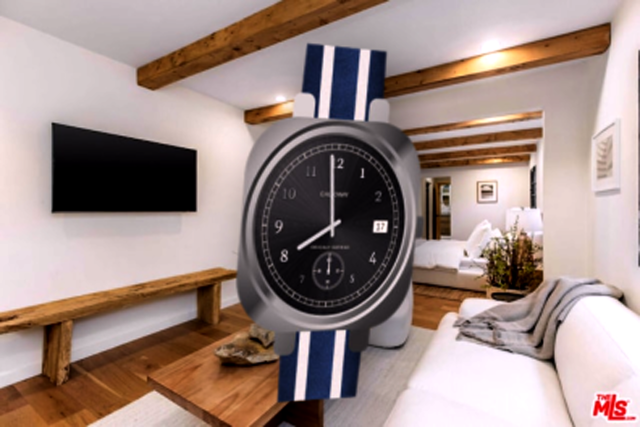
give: {"hour": 7, "minute": 59}
